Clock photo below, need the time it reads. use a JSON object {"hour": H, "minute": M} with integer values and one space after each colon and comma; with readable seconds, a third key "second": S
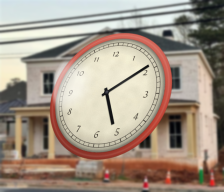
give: {"hour": 5, "minute": 9}
